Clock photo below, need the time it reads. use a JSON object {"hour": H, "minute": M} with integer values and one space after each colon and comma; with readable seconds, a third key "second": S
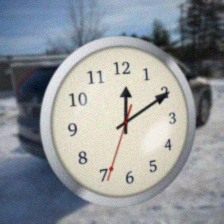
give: {"hour": 12, "minute": 10, "second": 34}
